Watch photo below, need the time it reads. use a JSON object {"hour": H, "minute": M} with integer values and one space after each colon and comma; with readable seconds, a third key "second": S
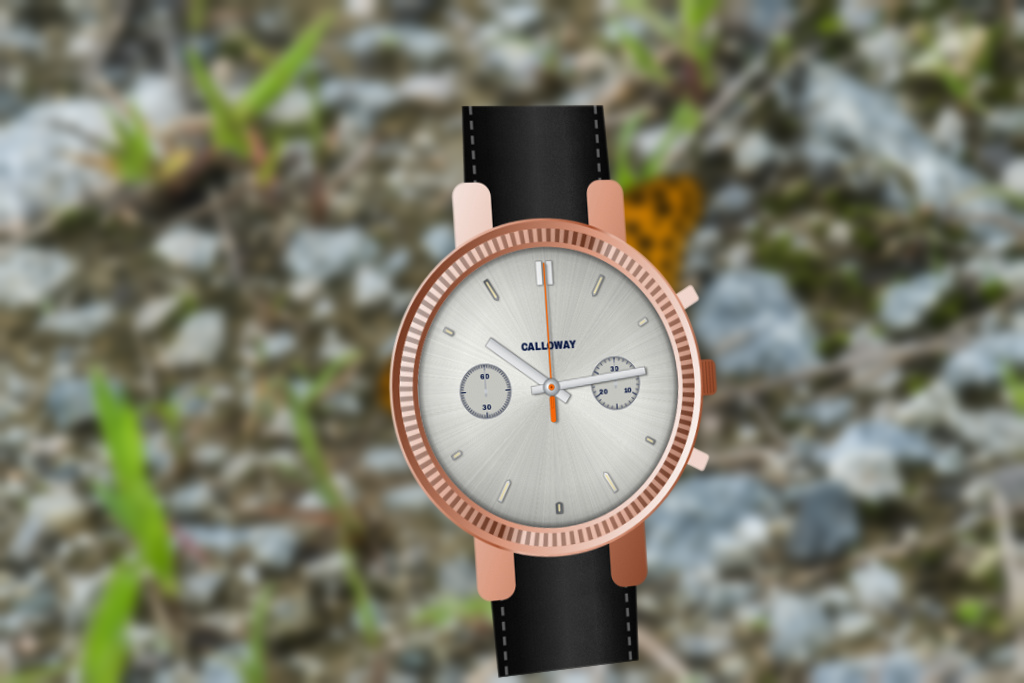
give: {"hour": 10, "minute": 14}
